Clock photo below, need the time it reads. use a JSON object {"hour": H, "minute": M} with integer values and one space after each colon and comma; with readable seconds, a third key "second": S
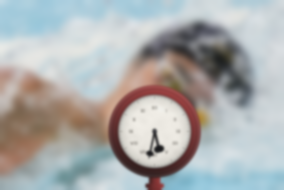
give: {"hour": 5, "minute": 32}
